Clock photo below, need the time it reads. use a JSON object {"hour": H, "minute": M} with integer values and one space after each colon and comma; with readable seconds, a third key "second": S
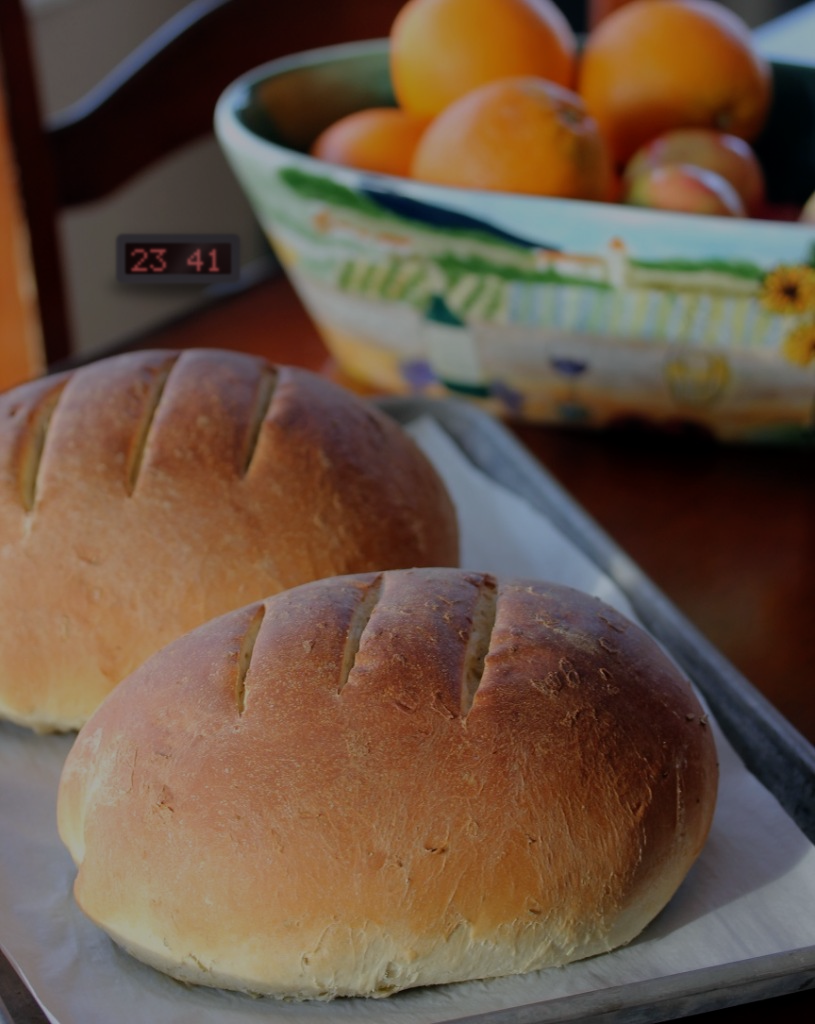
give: {"hour": 23, "minute": 41}
